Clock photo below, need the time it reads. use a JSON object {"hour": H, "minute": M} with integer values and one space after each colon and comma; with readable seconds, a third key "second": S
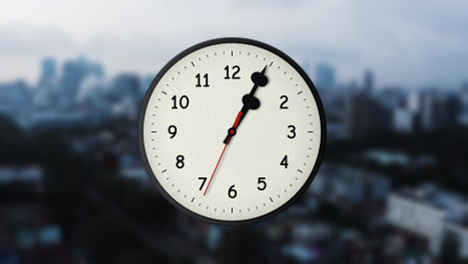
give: {"hour": 1, "minute": 4, "second": 34}
